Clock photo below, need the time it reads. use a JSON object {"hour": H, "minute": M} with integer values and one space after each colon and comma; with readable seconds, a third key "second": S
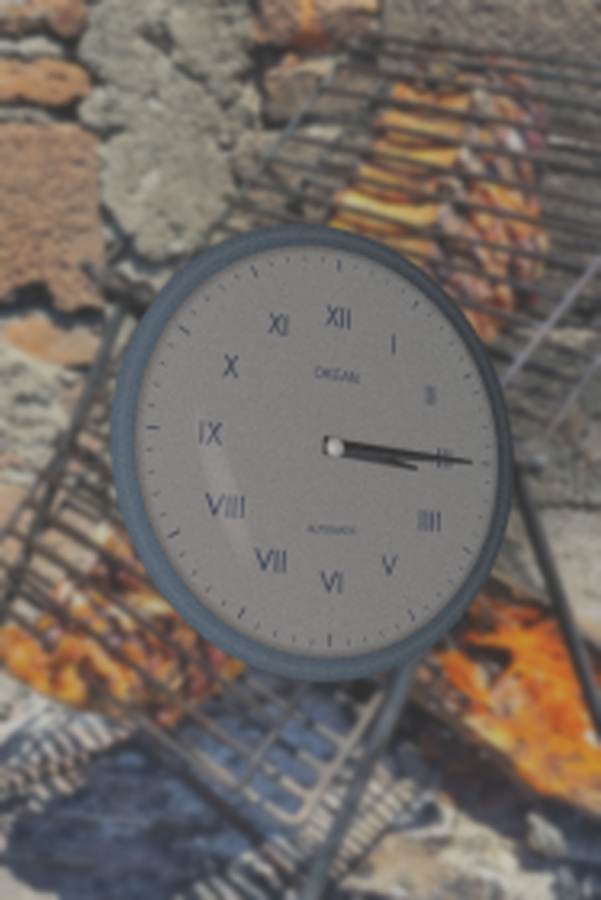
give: {"hour": 3, "minute": 15}
